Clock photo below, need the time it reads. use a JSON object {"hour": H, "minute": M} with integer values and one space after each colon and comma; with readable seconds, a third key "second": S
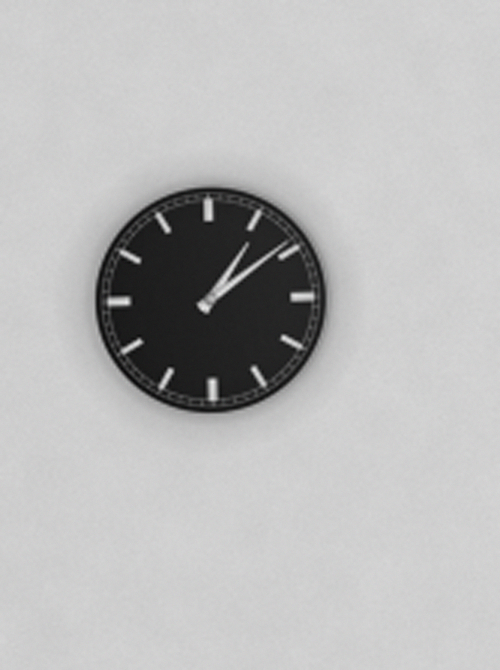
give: {"hour": 1, "minute": 9}
